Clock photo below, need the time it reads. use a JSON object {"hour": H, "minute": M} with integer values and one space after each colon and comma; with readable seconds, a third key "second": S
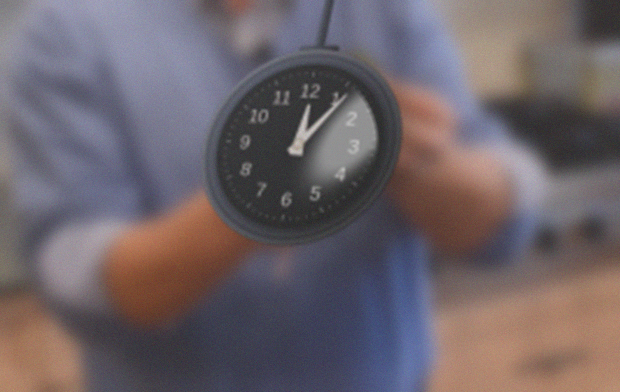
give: {"hour": 12, "minute": 6}
